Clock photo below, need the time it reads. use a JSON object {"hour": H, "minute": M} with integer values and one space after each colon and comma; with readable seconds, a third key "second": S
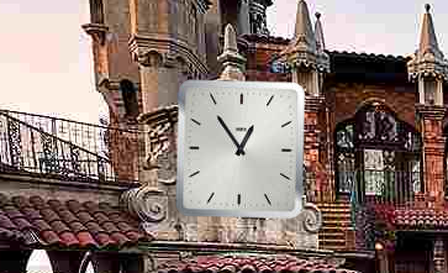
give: {"hour": 12, "minute": 54}
